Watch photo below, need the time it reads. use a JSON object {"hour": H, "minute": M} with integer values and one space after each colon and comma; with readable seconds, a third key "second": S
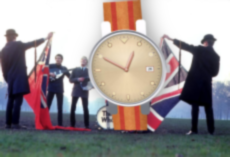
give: {"hour": 12, "minute": 50}
